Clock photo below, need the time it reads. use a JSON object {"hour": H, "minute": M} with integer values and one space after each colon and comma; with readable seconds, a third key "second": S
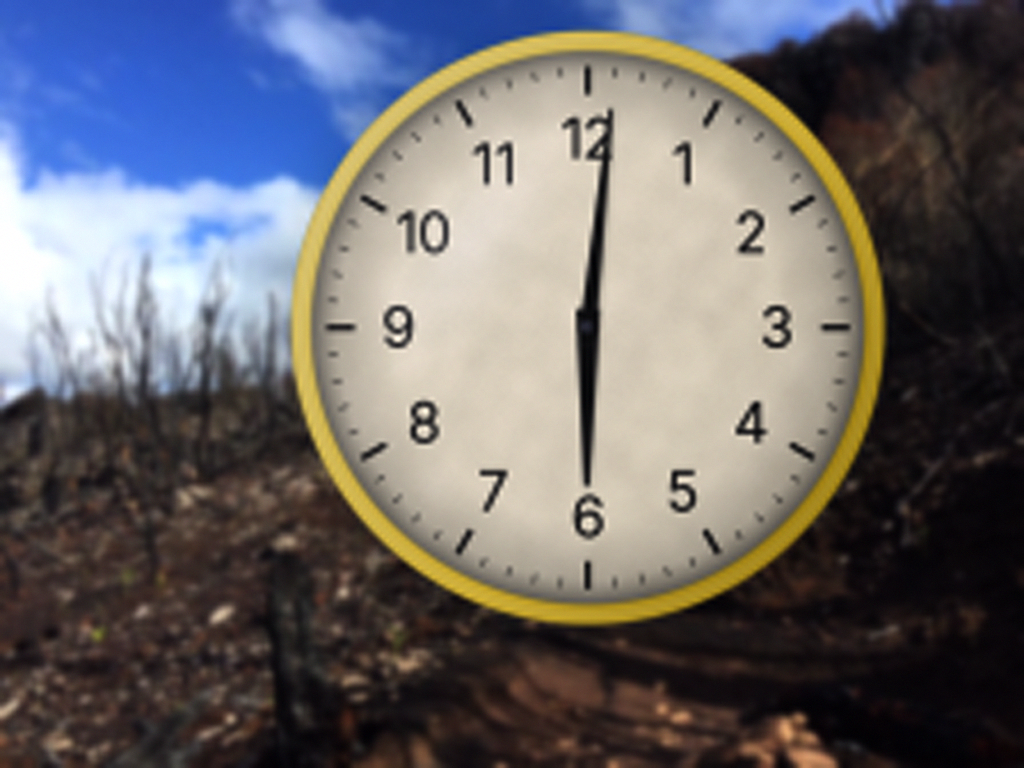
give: {"hour": 6, "minute": 1}
